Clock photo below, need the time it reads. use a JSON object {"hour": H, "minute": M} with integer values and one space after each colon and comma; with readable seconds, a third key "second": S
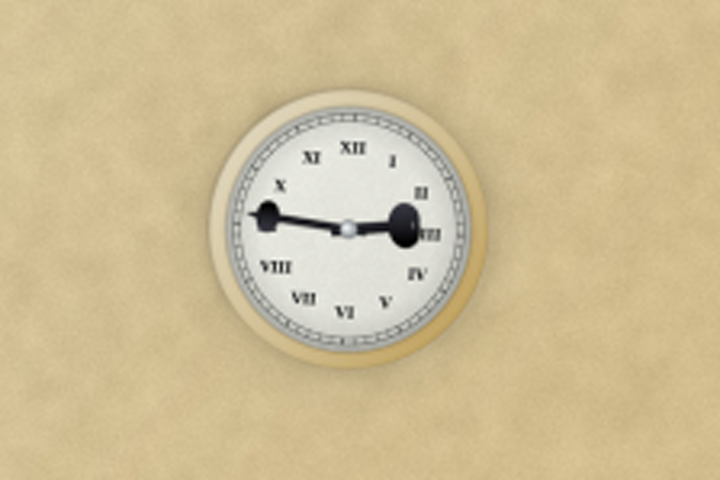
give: {"hour": 2, "minute": 46}
